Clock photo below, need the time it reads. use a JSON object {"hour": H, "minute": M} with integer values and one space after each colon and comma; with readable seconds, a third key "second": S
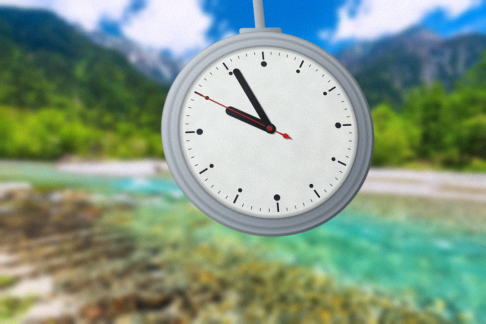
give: {"hour": 9, "minute": 55, "second": 50}
